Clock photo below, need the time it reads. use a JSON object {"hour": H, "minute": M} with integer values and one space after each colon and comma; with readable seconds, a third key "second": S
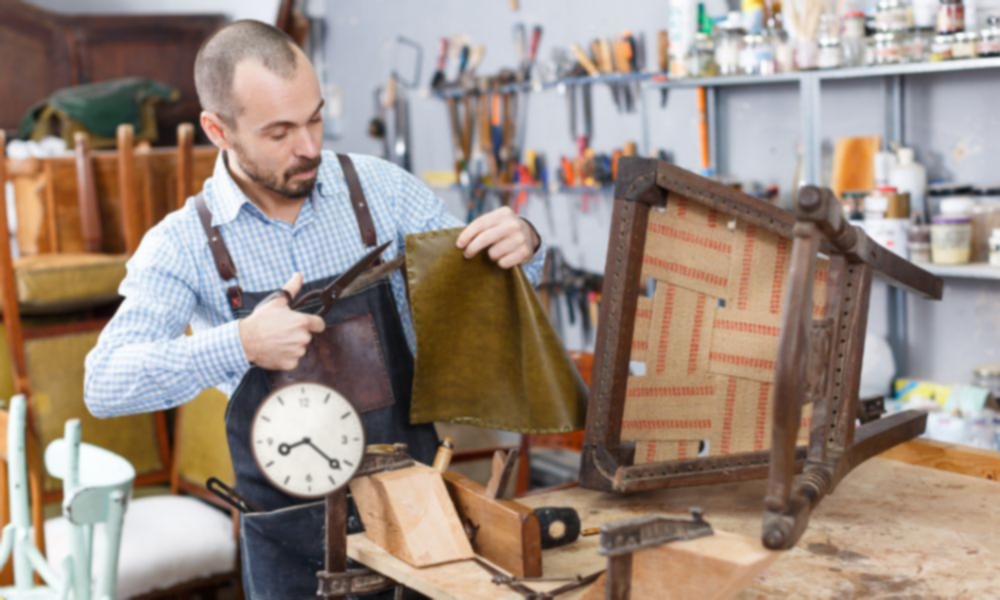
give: {"hour": 8, "minute": 22}
